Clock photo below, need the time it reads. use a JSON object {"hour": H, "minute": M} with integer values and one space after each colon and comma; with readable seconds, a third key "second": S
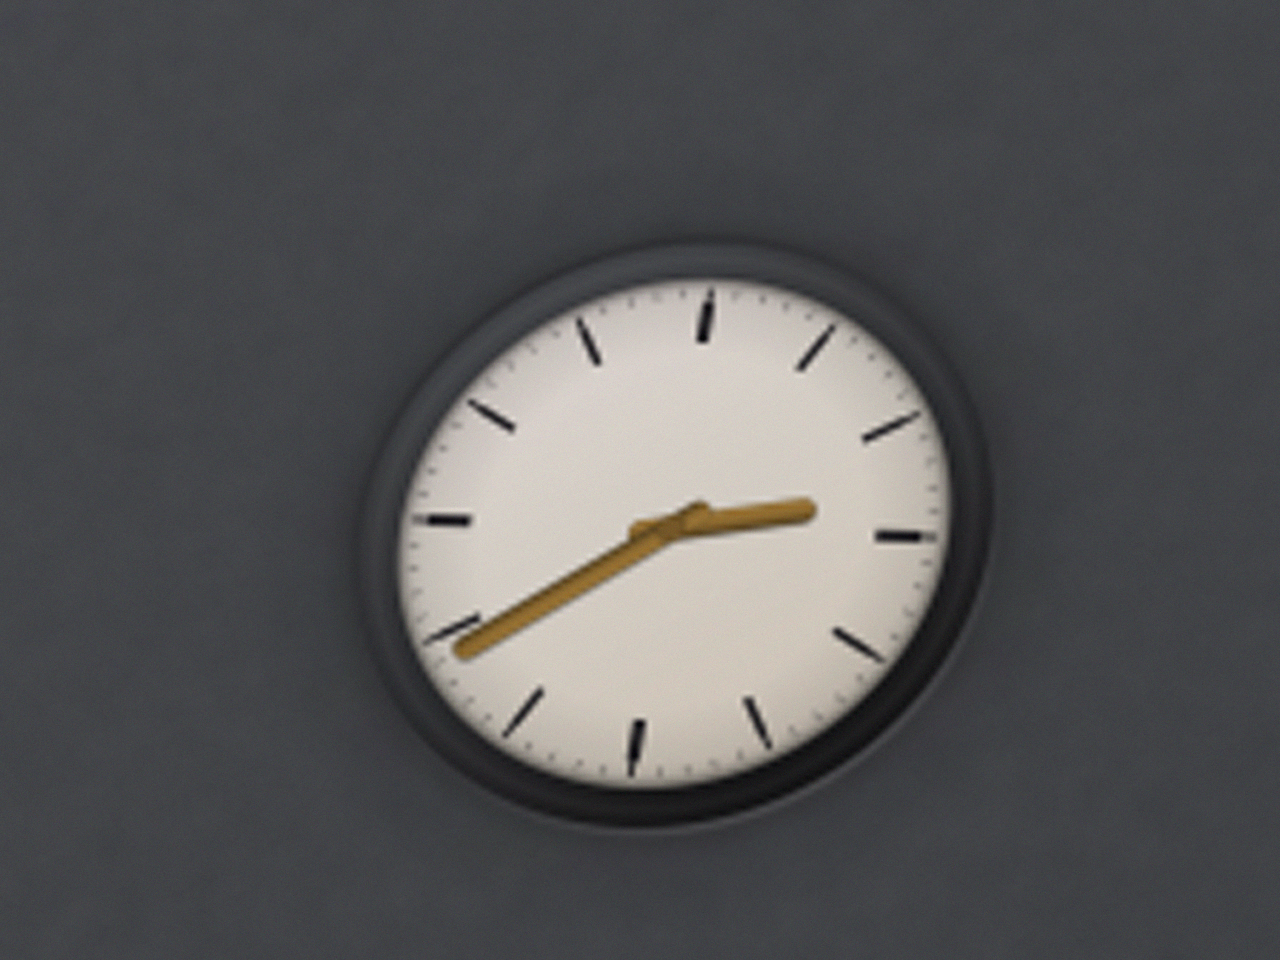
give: {"hour": 2, "minute": 39}
